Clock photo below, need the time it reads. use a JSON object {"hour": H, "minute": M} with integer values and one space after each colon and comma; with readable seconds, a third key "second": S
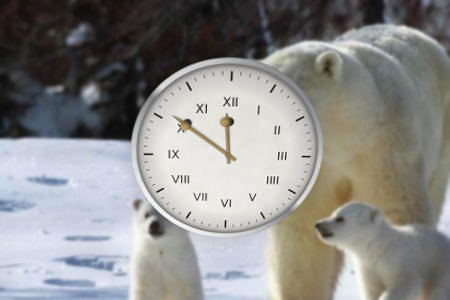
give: {"hour": 11, "minute": 51}
